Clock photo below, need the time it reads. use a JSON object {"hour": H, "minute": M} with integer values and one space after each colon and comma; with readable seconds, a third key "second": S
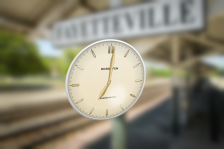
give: {"hour": 7, "minute": 1}
